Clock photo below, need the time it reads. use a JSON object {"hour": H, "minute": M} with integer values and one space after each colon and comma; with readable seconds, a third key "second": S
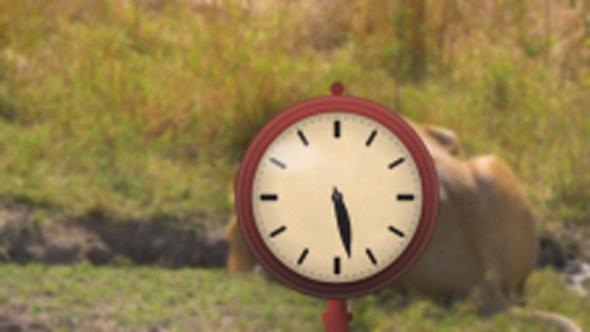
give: {"hour": 5, "minute": 28}
